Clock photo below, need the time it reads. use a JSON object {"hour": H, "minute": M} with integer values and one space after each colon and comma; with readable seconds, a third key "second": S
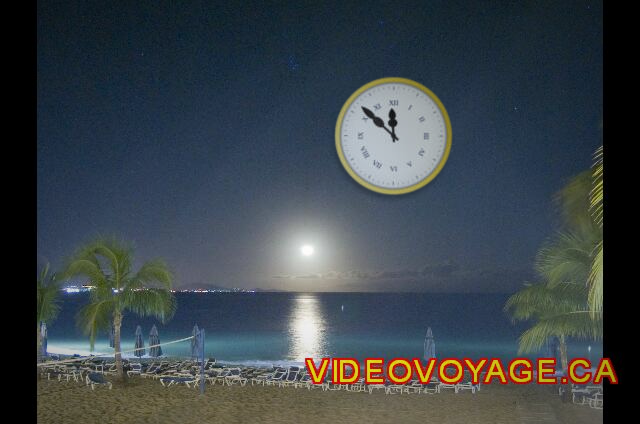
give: {"hour": 11, "minute": 52}
